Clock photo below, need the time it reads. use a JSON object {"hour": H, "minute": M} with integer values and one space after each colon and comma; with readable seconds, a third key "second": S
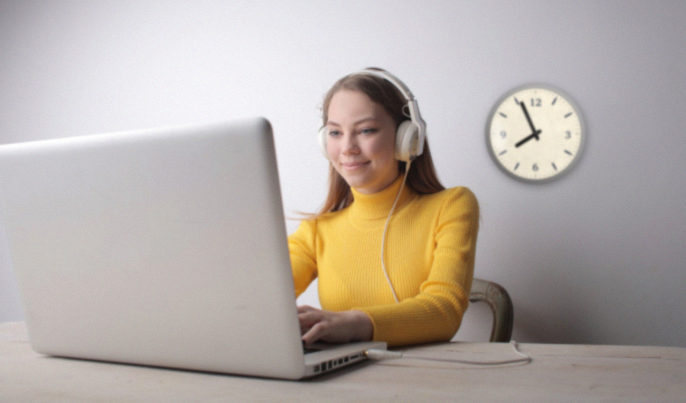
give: {"hour": 7, "minute": 56}
